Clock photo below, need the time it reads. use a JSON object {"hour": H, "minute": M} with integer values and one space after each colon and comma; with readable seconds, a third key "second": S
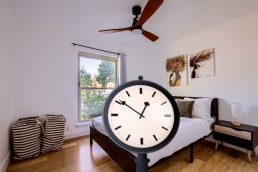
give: {"hour": 12, "minute": 51}
